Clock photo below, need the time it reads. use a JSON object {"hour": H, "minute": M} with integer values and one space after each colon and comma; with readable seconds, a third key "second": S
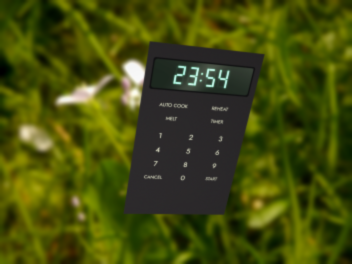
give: {"hour": 23, "minute": 54}
